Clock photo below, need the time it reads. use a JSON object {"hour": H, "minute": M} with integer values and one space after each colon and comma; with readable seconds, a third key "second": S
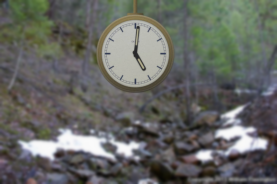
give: {"hour": 5, "minute": 1}
